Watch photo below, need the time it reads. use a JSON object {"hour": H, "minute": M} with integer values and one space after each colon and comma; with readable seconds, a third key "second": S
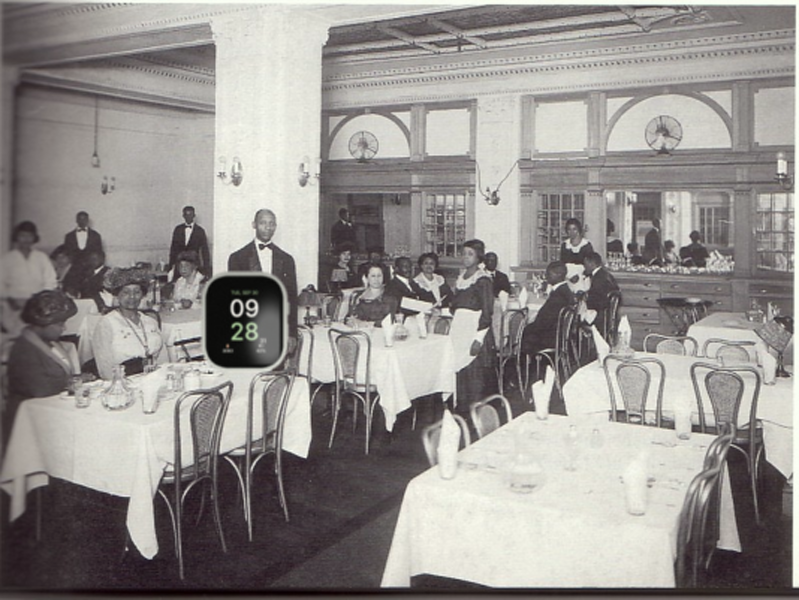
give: {"hour": 9, "minute": 28}
